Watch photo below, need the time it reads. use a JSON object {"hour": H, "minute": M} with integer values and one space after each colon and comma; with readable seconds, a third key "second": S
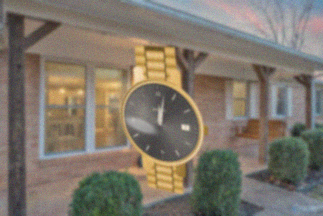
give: {"hour": 12, "minute": 2}
